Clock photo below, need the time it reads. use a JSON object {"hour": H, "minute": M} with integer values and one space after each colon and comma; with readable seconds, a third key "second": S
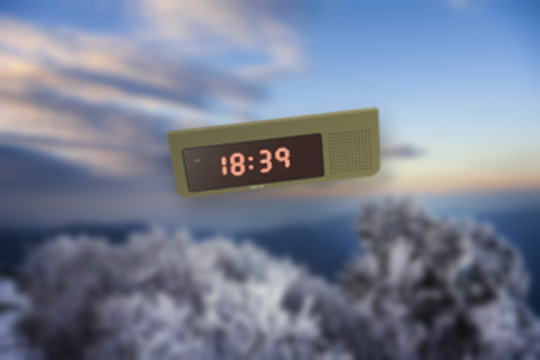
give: {"hour": 18, "minute": 39}
